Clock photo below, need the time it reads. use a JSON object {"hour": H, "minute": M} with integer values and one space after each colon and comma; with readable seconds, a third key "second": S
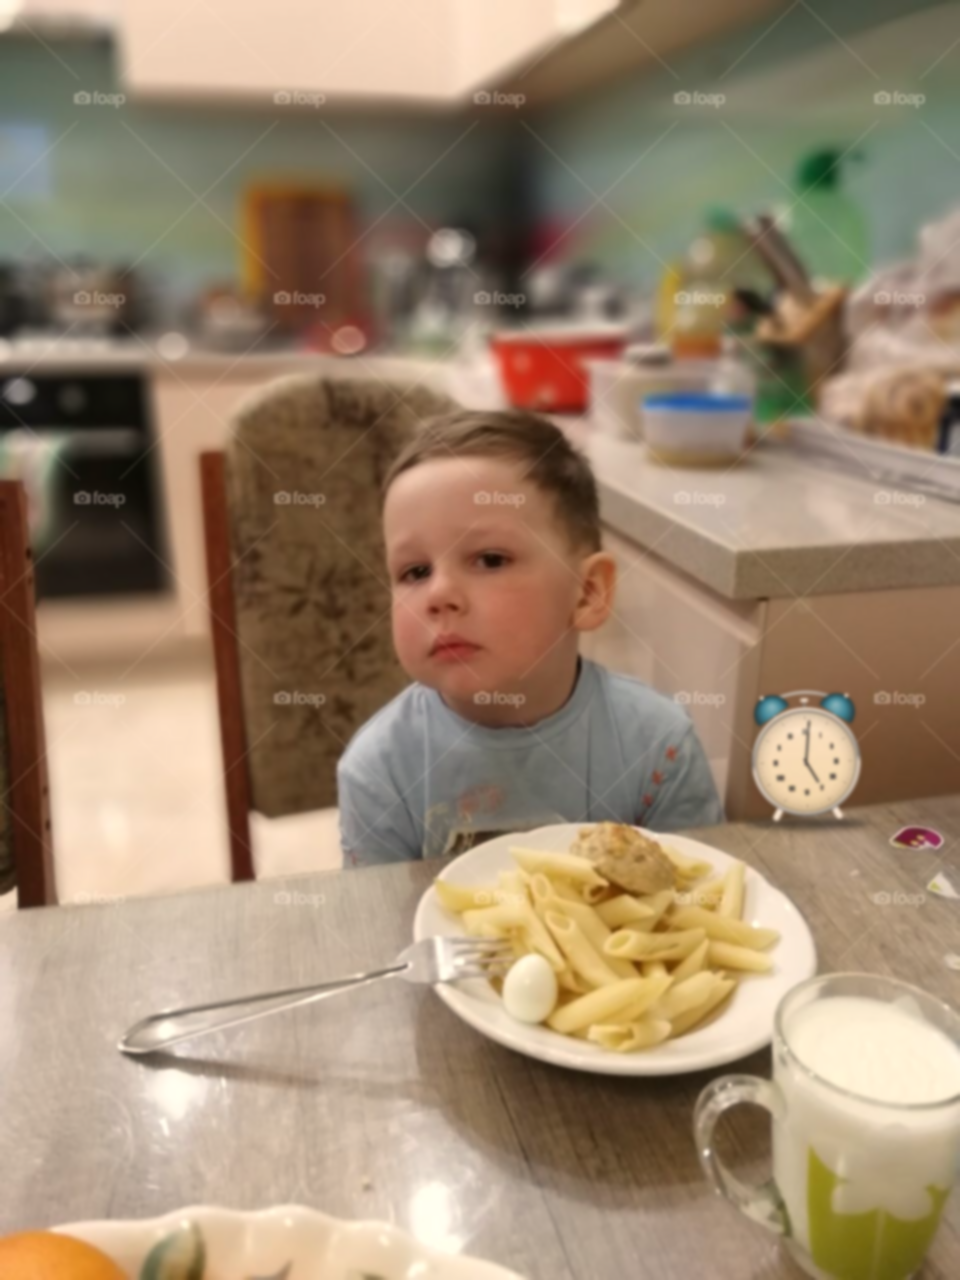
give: {"hour": 5, "minute": 1}
